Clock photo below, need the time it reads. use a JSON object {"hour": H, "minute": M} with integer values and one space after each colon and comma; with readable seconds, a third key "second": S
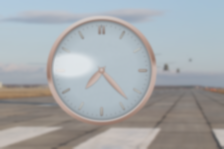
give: {"hour": 7, "minute": 23}
